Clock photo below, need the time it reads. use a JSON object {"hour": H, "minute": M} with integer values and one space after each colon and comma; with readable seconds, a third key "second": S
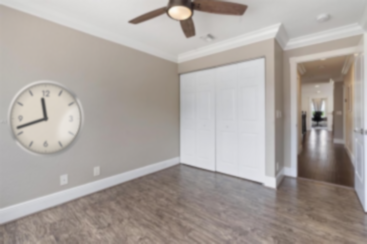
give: {"hour": 11, "minute": 42}
